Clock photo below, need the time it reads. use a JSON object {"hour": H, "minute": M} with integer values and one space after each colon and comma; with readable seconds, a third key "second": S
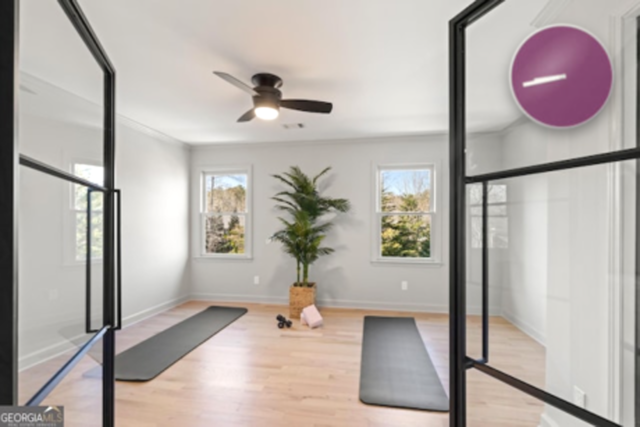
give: {"hour": 8, "minute": 43}
